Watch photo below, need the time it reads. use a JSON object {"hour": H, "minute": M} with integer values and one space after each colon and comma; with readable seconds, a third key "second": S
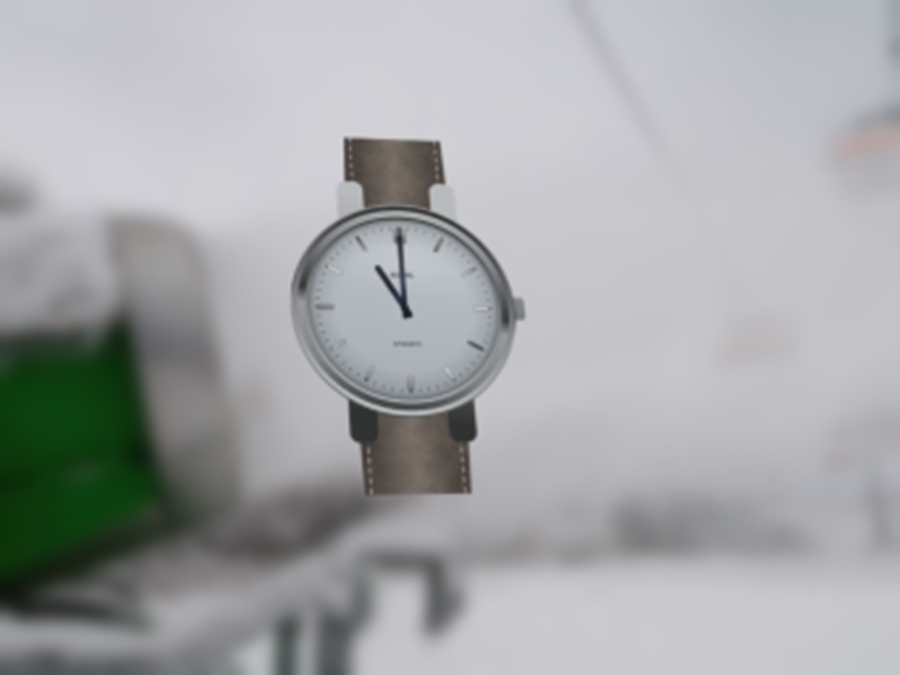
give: {"hour": 11, "minute": 0}
